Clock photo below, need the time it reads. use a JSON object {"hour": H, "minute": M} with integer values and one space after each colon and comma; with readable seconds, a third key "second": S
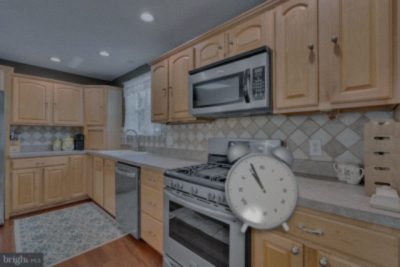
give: {"hour": 10, "minute": 56}
